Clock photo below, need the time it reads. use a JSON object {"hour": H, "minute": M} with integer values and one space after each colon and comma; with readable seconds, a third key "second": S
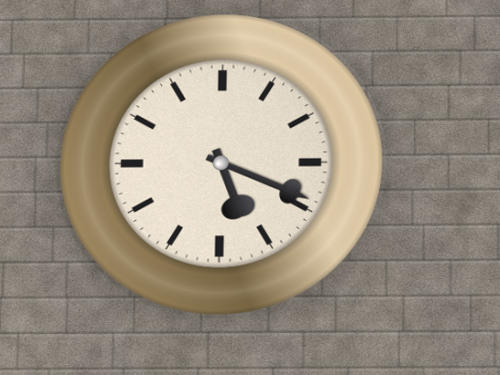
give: {"hour": 5, "minute": 19}
